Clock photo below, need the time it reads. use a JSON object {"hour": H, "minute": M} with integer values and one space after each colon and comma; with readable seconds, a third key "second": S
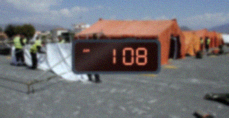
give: {"hour": 1, "minute": 8}
